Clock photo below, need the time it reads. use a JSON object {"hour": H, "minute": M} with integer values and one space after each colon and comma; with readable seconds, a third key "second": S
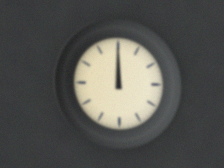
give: {"hour": 12, "minute": 0}
